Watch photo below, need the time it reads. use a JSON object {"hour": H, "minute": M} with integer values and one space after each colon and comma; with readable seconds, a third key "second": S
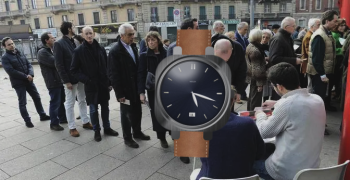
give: {"hour": 5, "minute": 18}
